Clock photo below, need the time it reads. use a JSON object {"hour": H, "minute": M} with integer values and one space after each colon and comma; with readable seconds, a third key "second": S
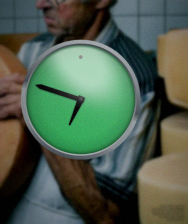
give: {"hour": 6, "minute": 48}
